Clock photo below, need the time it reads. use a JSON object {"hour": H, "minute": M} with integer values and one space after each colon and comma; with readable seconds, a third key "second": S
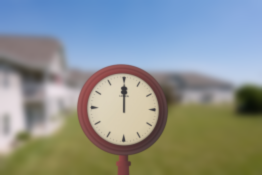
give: {"hour": 12, "minute": 0}
